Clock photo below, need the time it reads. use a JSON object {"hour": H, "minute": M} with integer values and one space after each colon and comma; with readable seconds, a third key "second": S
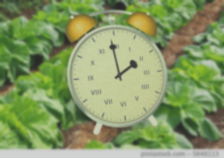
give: {"hour": 1, "minute": 59}
